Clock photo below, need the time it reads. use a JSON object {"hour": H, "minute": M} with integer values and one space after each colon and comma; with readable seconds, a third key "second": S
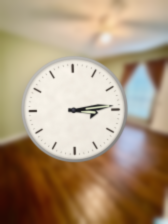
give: {"hour": 3, "minute": 14}
